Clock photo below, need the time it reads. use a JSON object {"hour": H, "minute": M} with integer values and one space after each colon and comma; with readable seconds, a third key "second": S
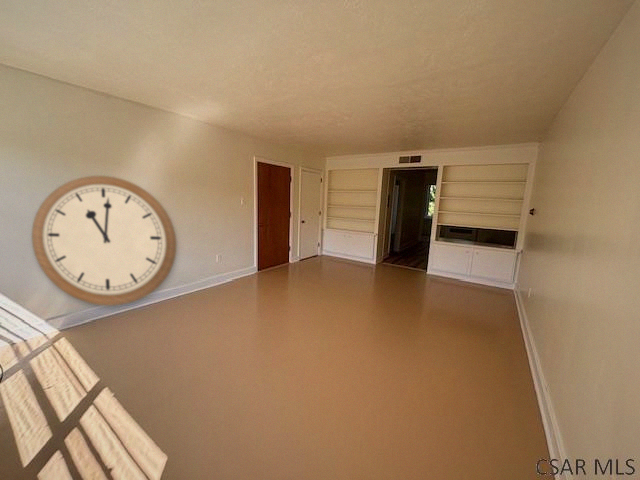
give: {"hour": 11, "minute": 1}
